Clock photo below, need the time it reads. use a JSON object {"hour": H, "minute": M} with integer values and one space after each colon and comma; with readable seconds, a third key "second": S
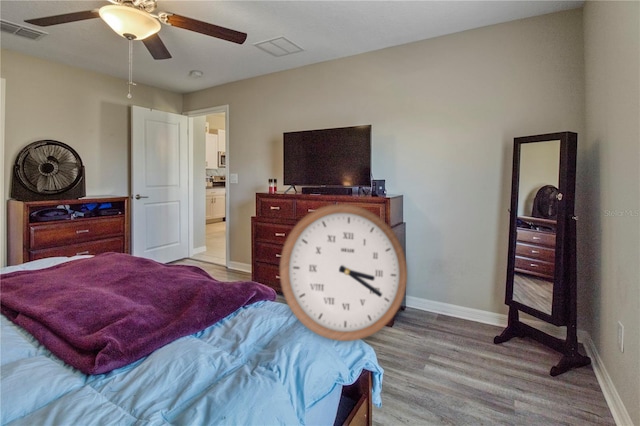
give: {"hour": 3, "minute": 20}
